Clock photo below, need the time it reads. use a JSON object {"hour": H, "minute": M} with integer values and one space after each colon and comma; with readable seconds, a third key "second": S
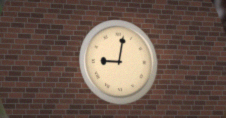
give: {"hour": 9, "minute": 2}
